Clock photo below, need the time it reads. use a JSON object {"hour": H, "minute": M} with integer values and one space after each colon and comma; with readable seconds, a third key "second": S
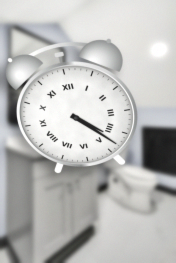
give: {"hour": 4, "minute": 23}
